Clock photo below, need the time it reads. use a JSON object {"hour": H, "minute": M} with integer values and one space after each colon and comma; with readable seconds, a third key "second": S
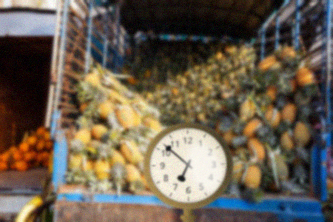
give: {"hour": 6, "minute": 52}
